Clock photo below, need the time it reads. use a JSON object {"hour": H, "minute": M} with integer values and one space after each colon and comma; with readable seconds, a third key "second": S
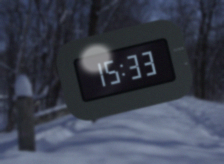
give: {"hour": 15, "minute": 33}
